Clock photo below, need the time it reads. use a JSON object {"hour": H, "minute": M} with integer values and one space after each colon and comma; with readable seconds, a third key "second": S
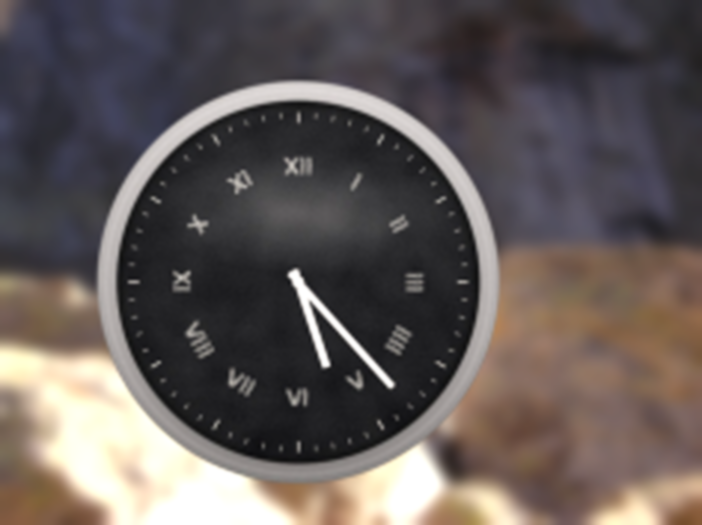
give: {"hour": 5, "minute": 23}
